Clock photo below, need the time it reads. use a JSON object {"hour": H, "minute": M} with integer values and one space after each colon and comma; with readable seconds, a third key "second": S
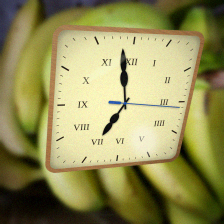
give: {"hour": 6, "minute": 58, "second": 16}
